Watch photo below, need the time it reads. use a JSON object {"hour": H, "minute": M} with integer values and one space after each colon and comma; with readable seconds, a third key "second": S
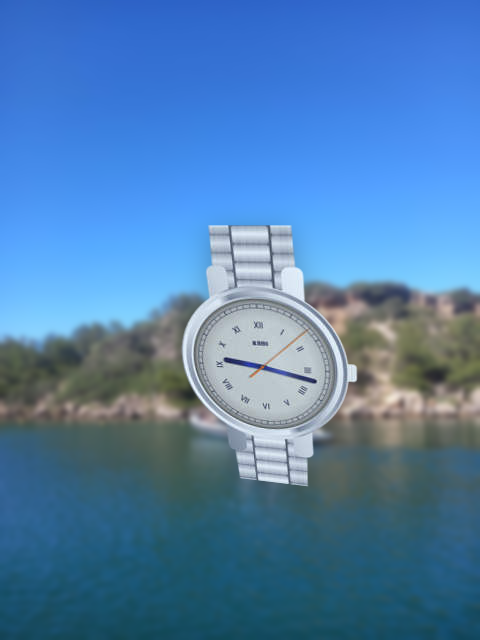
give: {"hour": 9, "minute": 17, "second": 8}
